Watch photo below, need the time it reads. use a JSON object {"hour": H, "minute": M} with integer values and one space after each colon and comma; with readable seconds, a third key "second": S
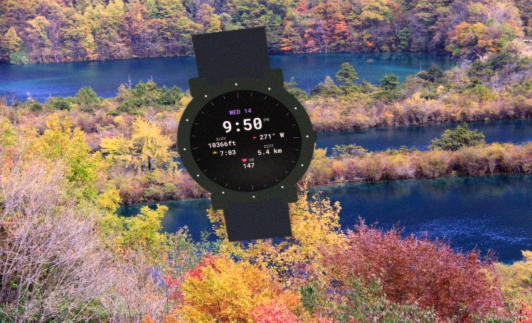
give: {"hour": 9, "minute": 50}
